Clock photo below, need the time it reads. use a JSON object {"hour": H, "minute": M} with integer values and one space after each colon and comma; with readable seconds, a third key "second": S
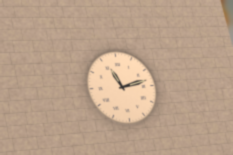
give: {"hour": 11, "minute": 13}
